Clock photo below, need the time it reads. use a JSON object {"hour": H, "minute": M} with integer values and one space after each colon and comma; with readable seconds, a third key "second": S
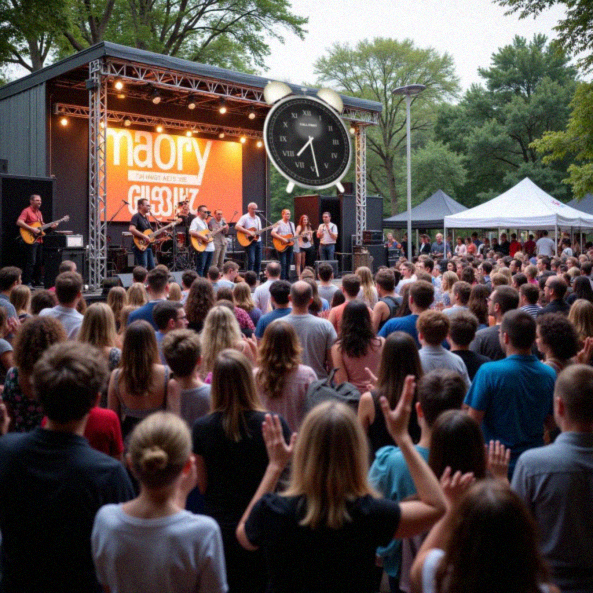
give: {"hour": 7, "minute": 29}
